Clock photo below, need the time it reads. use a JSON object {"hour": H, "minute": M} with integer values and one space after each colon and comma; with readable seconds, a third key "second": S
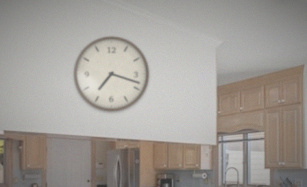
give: {"hour": 7, "minute": 18}
